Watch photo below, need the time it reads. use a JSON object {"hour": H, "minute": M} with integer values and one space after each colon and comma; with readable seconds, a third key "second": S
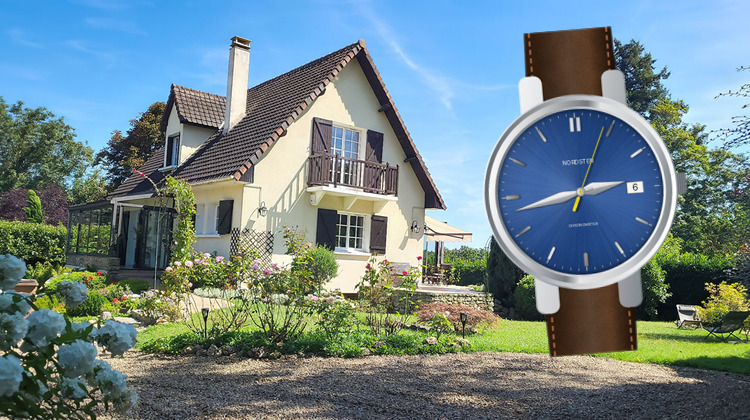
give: {"hour": 2, "minute": 43, "second": 4}
